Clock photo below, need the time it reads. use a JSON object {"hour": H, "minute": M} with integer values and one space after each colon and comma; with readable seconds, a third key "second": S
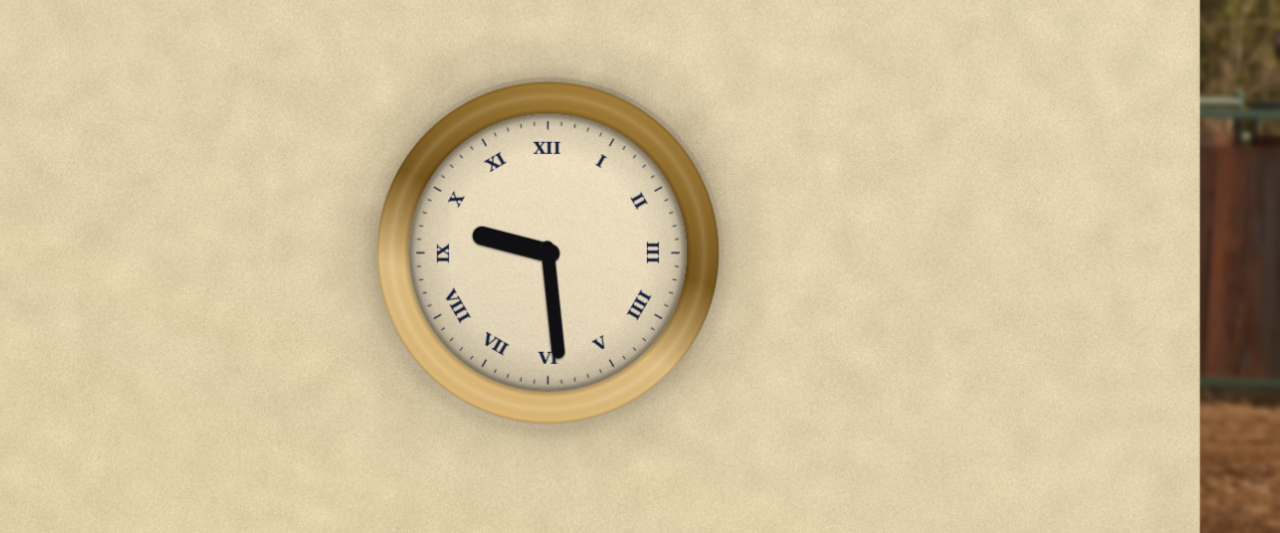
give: {"hour": 9, "minute": 29}
